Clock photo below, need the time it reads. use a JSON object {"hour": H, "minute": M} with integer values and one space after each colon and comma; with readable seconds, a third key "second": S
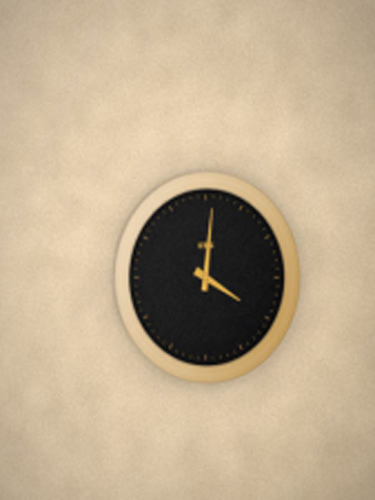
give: {"hour": 4, "minute": 1}
